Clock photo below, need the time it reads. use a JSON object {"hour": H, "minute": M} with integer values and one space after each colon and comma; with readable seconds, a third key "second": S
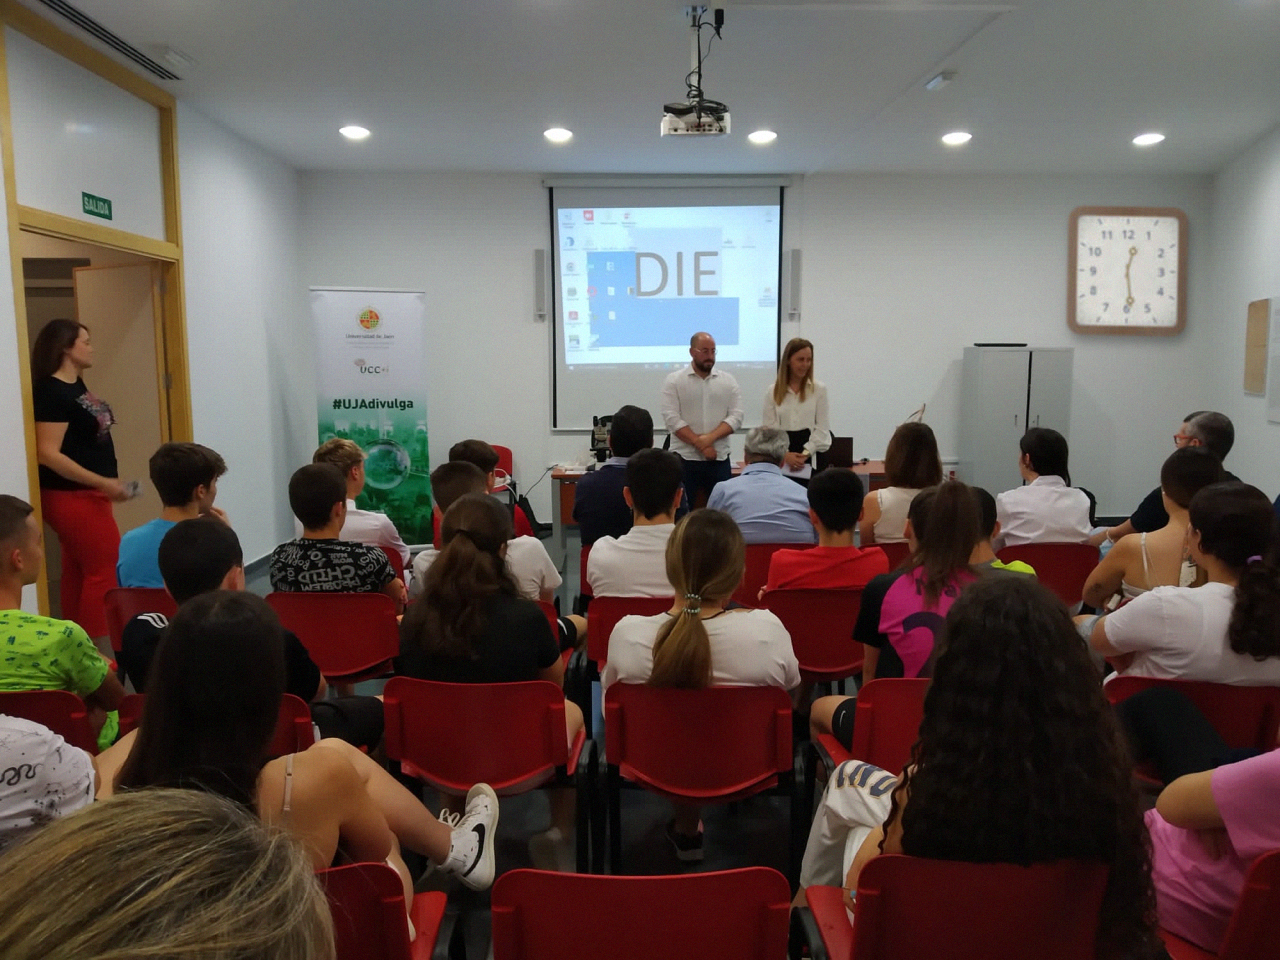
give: {"hour": 12, "minute": 29}
